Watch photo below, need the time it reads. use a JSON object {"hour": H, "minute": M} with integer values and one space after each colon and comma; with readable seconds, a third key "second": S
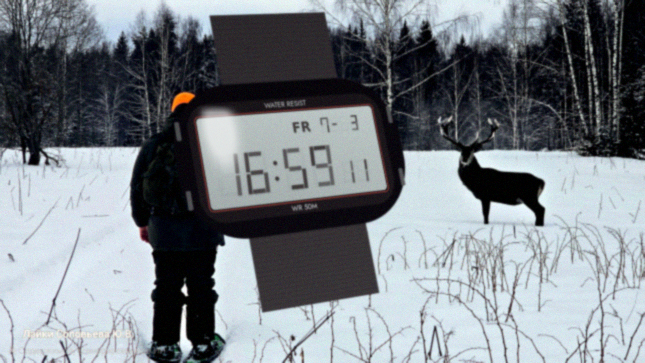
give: {"hour": 16, "minute": 59, "second": 11}
